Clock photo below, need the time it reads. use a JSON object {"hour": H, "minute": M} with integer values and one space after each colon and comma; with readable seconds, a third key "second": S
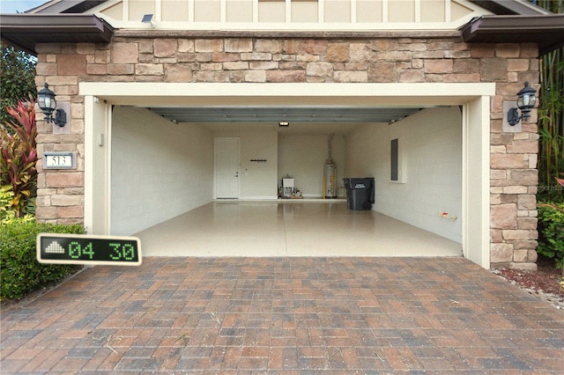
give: {"hour": 4, "minute": 30}
